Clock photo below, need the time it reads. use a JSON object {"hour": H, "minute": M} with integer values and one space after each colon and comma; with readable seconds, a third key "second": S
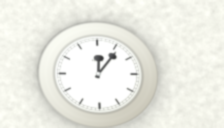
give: {"hour": 12, "minute": 6}
